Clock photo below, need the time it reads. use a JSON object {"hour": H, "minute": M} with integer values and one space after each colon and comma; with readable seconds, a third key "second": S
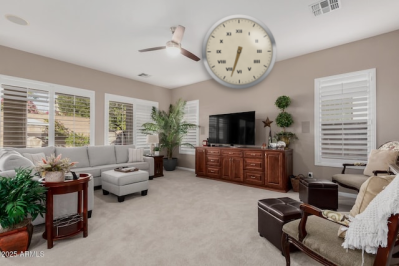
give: {"hour": 6, "minute": 33}
